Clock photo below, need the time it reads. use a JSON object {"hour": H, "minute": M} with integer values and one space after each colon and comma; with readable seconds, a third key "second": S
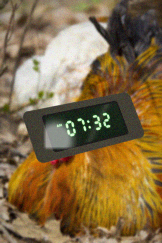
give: {"hour": 7, "minute": 32}
